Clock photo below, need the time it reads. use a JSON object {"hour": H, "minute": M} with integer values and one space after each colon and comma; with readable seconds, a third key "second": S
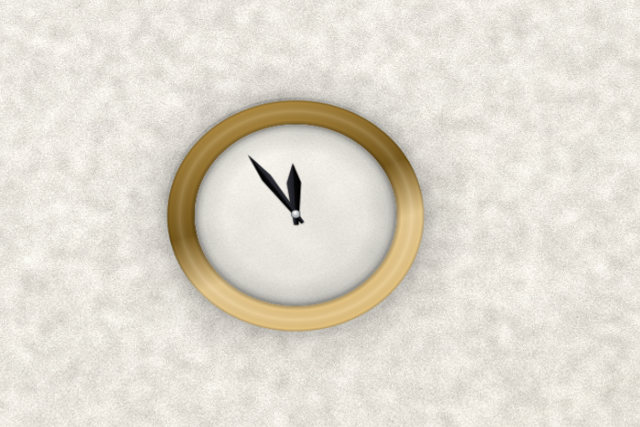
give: {"hour": 11, "minute": 54}
